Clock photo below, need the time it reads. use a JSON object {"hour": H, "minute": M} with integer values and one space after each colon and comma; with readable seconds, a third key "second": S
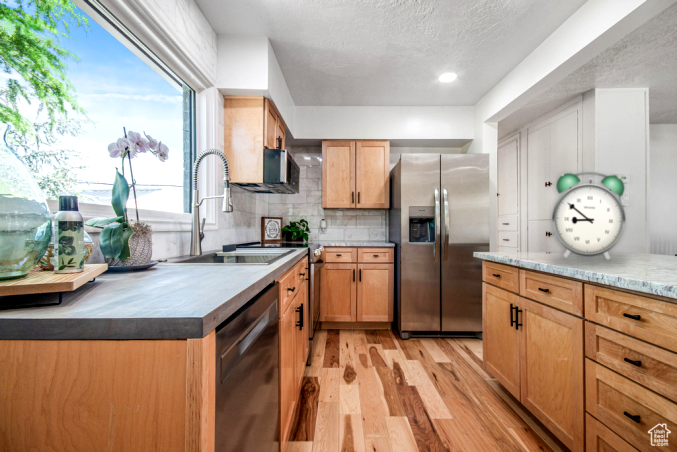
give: {"hour": 8, "minute": 51}
